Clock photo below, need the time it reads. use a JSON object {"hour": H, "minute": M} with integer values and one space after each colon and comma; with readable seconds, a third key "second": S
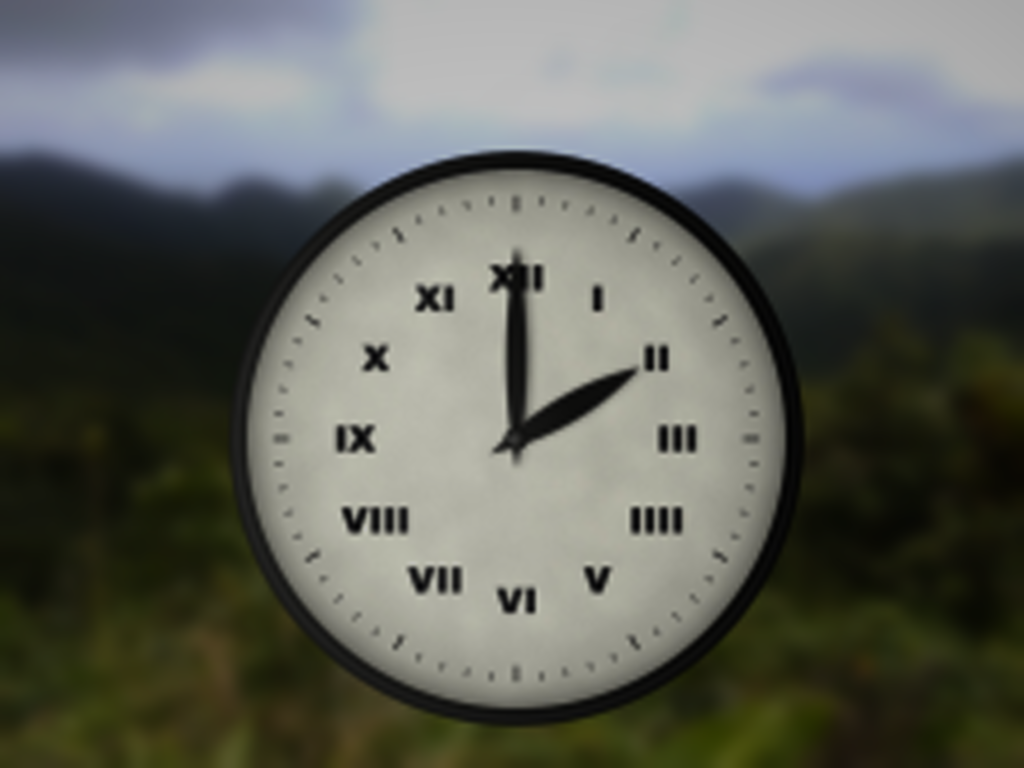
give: {"hour": 2, "minute": 0}
